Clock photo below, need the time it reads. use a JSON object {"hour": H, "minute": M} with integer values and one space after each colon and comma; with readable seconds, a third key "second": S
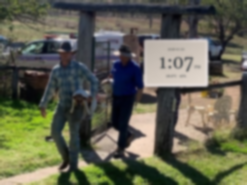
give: {"hour": 1, "minute": 7}
